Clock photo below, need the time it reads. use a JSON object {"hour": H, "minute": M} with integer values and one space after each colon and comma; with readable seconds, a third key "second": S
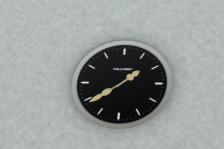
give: {"hour": 1, "minute": 39}
